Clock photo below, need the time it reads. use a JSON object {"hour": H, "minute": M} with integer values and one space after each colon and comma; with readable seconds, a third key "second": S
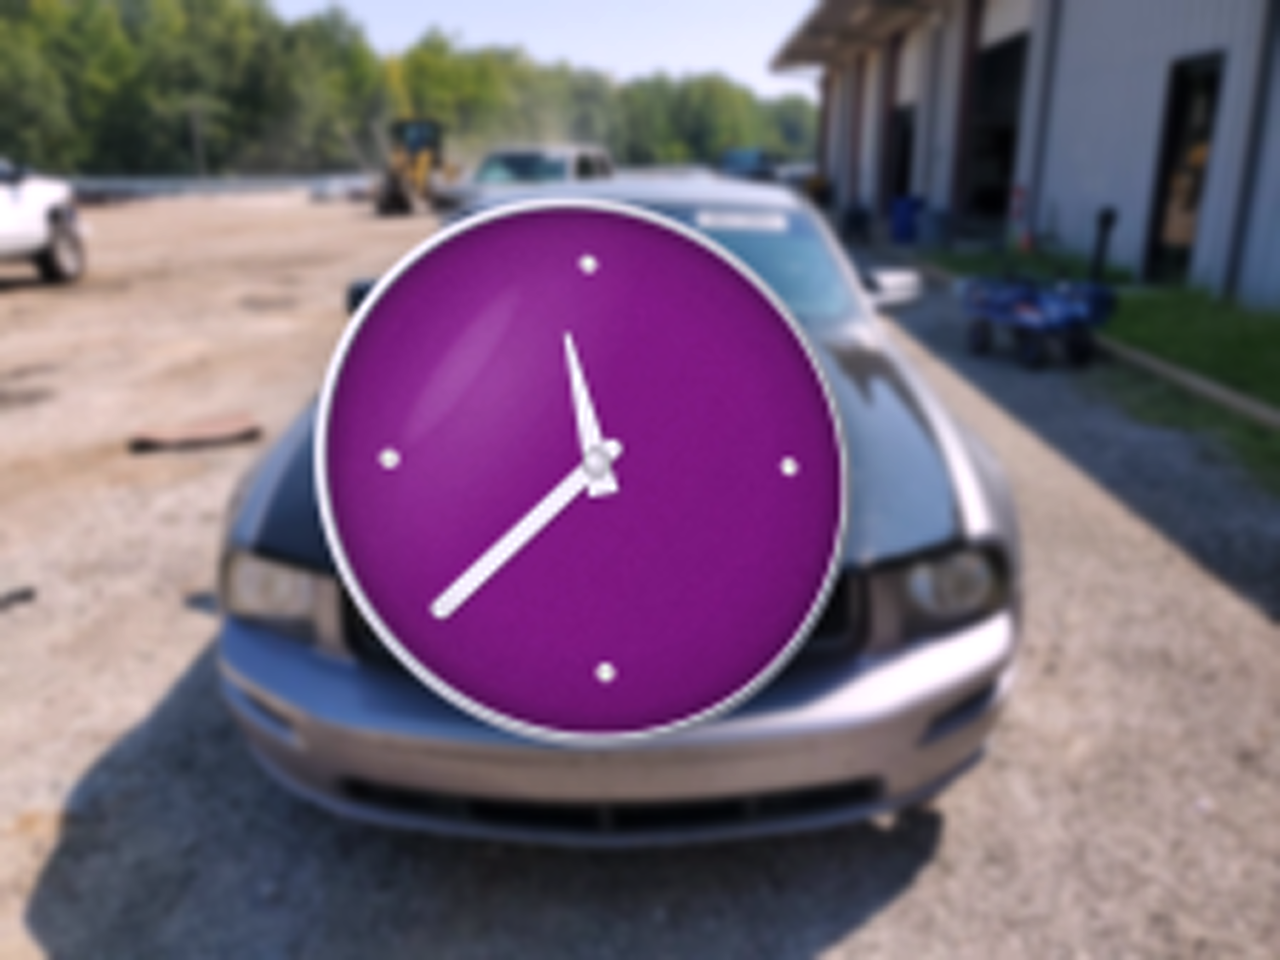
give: {"hour": 11, "minute": 38}
